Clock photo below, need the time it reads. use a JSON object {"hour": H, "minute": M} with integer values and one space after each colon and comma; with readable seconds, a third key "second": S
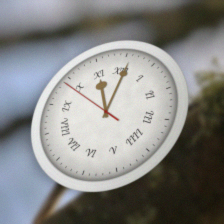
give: {"hour": 11, "minute": 0, "second": 49}
